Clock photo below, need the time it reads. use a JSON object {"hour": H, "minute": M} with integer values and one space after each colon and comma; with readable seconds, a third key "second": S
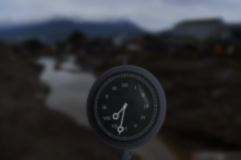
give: {"hour": 7, "minute": 32}
